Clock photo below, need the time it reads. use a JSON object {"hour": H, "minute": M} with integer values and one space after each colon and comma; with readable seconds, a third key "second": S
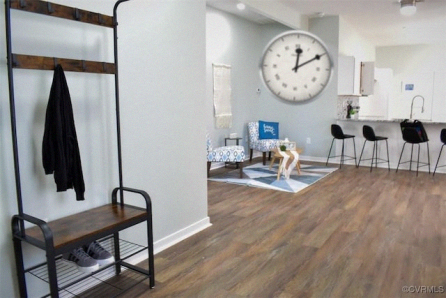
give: {"hour": 12, "minute": 10}
